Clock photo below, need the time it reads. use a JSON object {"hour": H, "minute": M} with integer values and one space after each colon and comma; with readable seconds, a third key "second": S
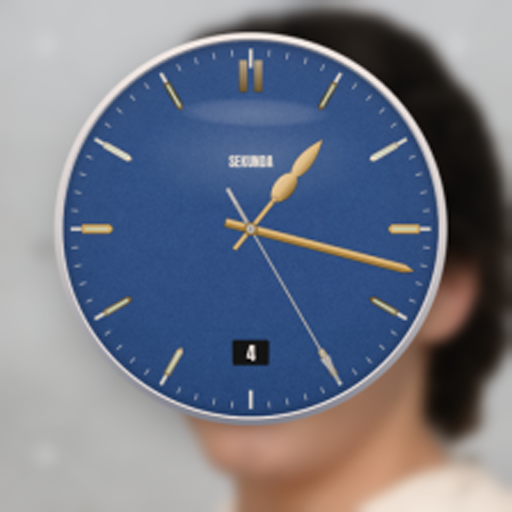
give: {"hour": 1, "minute": 17, "second": 25}
